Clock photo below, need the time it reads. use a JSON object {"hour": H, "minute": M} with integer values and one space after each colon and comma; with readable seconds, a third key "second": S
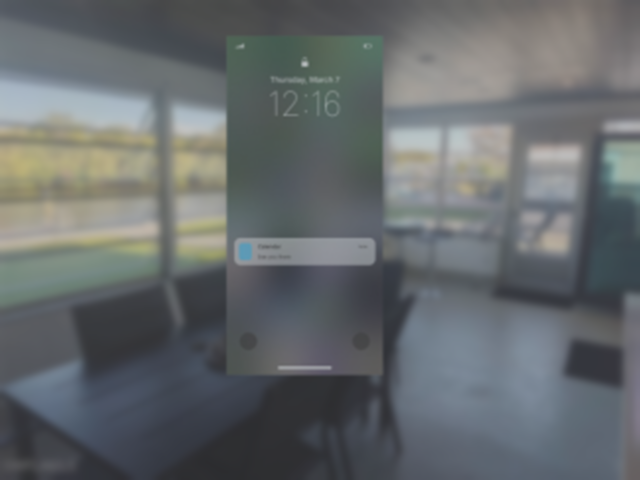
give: {"hour": 12, "minute": 16}
